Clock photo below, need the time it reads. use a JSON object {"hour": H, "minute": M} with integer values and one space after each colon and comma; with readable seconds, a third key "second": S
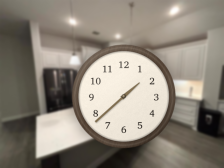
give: {"hour": 1, "minute": 38}
